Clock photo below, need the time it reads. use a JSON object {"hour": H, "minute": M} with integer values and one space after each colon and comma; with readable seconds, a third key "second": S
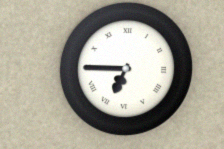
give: {"hour": 6, "minute": 45}
